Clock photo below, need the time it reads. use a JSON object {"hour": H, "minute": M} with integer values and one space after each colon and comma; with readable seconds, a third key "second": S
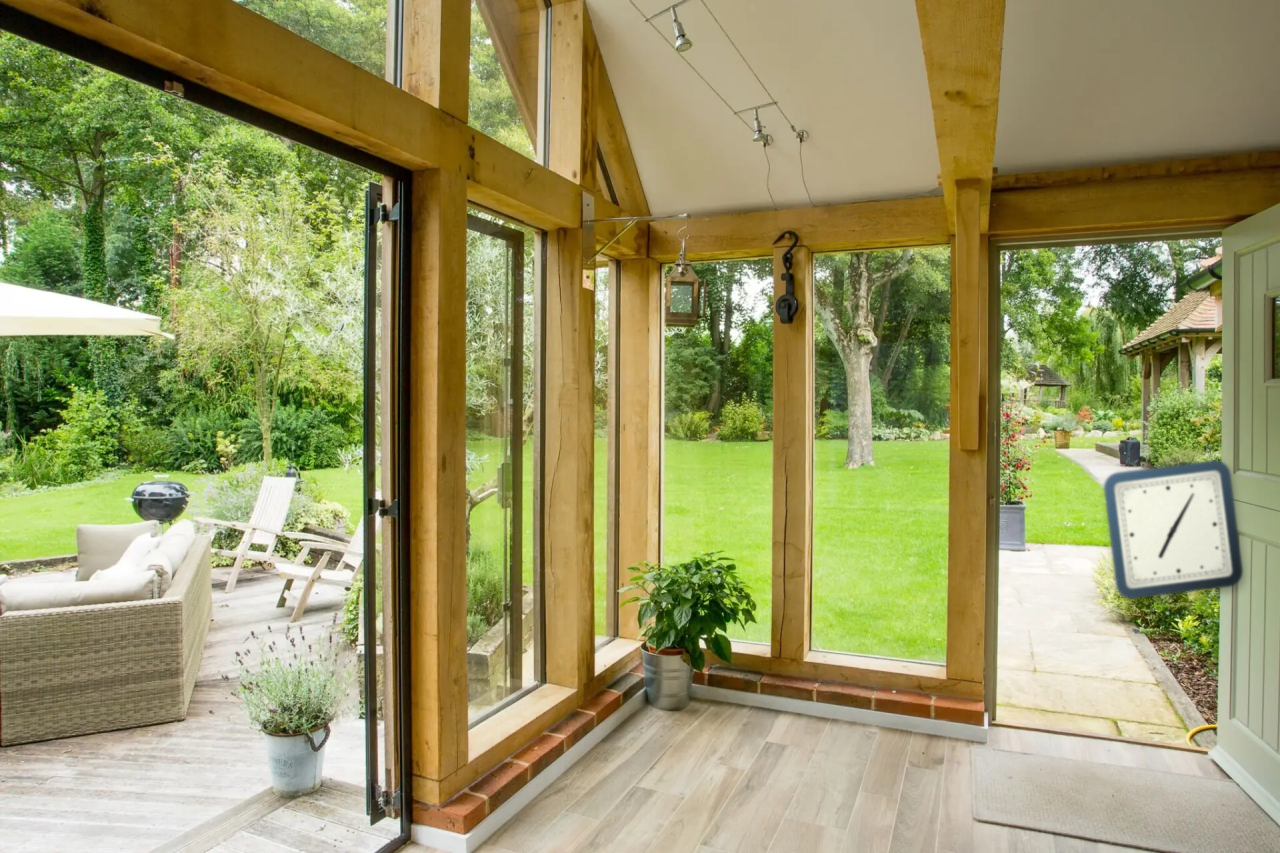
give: {"hour": 7, "minute": 6}
